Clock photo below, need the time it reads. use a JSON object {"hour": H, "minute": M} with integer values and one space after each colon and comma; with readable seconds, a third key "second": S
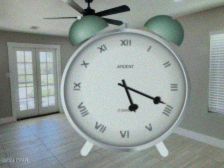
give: {"hour": 5, "minute": 19}
